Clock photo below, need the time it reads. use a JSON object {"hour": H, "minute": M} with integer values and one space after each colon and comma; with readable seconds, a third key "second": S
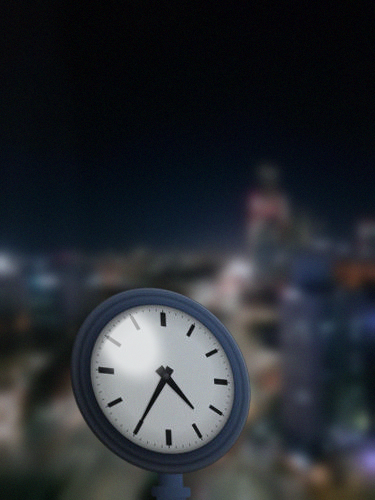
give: {"hour": 4, "minute": 35}
